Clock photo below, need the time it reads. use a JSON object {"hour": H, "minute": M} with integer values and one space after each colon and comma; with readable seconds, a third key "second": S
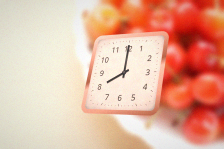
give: {"hour": 8, "minute": 0}
